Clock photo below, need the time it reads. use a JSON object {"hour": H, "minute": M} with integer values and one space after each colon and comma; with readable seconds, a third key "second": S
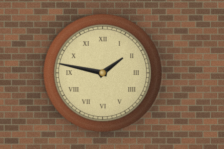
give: {"hour": 1, "minute": 47}
